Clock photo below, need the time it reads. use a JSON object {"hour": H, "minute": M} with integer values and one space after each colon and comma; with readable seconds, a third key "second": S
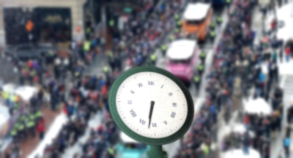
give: {"hour": 6, "minute": 32}
